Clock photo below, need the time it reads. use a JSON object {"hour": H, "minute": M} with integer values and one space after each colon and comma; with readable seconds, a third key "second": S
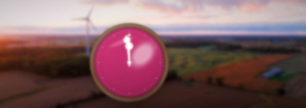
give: {"hour": 11, "minute": 59}
